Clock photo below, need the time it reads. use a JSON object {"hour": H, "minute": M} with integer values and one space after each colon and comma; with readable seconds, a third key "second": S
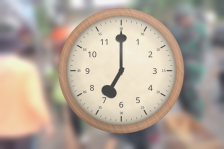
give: {"hour": 7, "minute": 0}
